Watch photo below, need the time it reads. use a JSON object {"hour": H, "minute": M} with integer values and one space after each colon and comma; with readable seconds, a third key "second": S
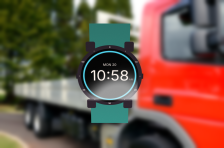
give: {"hour": 10, "minute": 58}
